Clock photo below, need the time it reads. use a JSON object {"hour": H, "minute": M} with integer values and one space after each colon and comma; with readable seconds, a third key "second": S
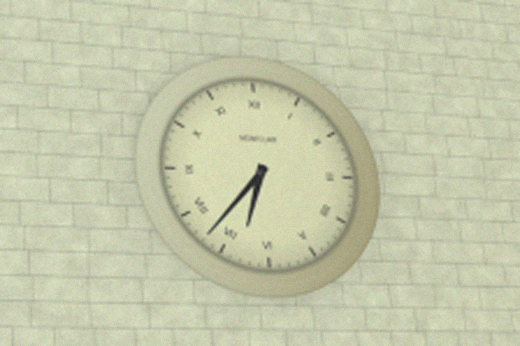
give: {"hour": 6, "minute": 37}
